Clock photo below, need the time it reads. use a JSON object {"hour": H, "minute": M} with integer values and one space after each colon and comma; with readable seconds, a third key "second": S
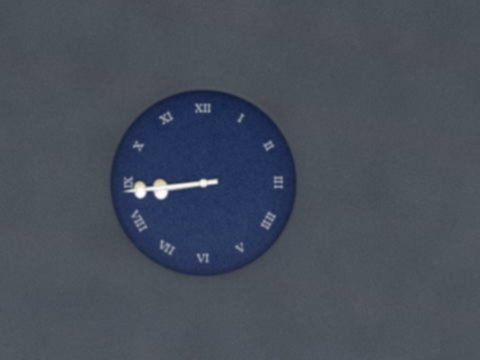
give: {"hour": 8, "minute": 44}
